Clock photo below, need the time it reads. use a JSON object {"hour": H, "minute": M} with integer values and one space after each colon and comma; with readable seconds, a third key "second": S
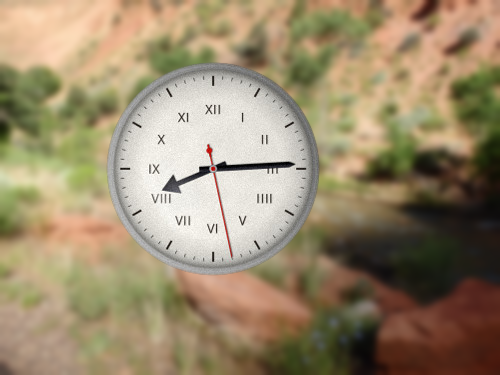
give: {"hour": 8, "minute": 14, "second": 28}
